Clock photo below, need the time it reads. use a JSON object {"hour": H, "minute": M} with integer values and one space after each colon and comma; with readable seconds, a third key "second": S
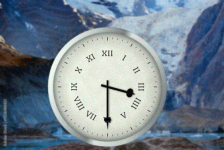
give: {"hour": 3, "minute": 30}
